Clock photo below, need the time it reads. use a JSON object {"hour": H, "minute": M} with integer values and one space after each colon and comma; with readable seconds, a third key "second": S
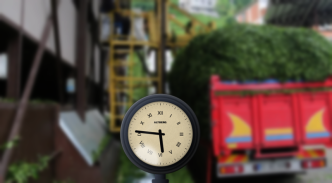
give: {"hour": 5, "minute": 46}
